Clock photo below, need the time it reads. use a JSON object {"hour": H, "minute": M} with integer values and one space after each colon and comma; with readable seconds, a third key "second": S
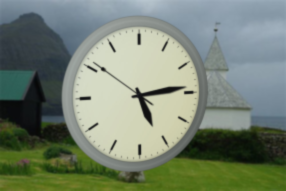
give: {"hour": 5, "minute": 13, "second": 51}
